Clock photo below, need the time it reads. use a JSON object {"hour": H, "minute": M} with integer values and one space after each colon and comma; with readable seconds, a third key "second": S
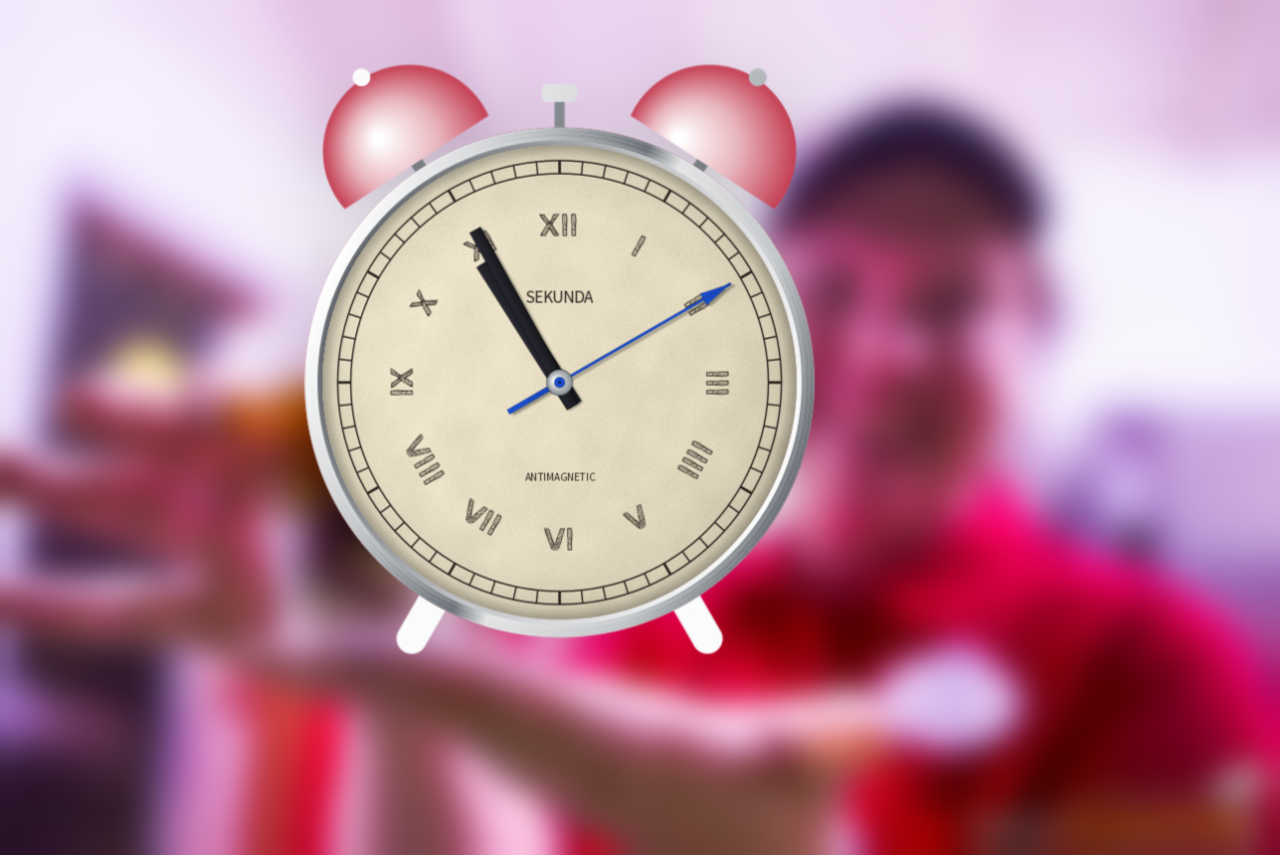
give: {"hour": 10, "minute": 55, "second": 10}
